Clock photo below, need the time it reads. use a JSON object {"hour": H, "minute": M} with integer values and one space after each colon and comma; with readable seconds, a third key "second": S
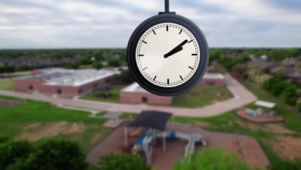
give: {"hour": 2, "minute": 9}
